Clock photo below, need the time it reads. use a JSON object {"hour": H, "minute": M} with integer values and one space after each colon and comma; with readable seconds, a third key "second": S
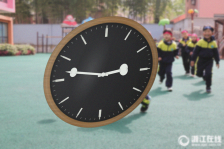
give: {"hour": 2, "minute": 47}
